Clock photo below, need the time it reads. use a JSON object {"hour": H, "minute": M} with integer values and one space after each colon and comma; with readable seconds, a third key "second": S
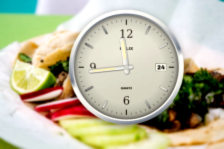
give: {"hour": 11, "minute": 44}
